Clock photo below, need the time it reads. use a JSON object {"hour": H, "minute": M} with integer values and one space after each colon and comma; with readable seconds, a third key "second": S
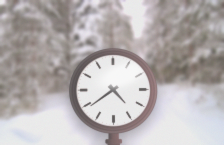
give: {"hour": 4, "minute": 39}
